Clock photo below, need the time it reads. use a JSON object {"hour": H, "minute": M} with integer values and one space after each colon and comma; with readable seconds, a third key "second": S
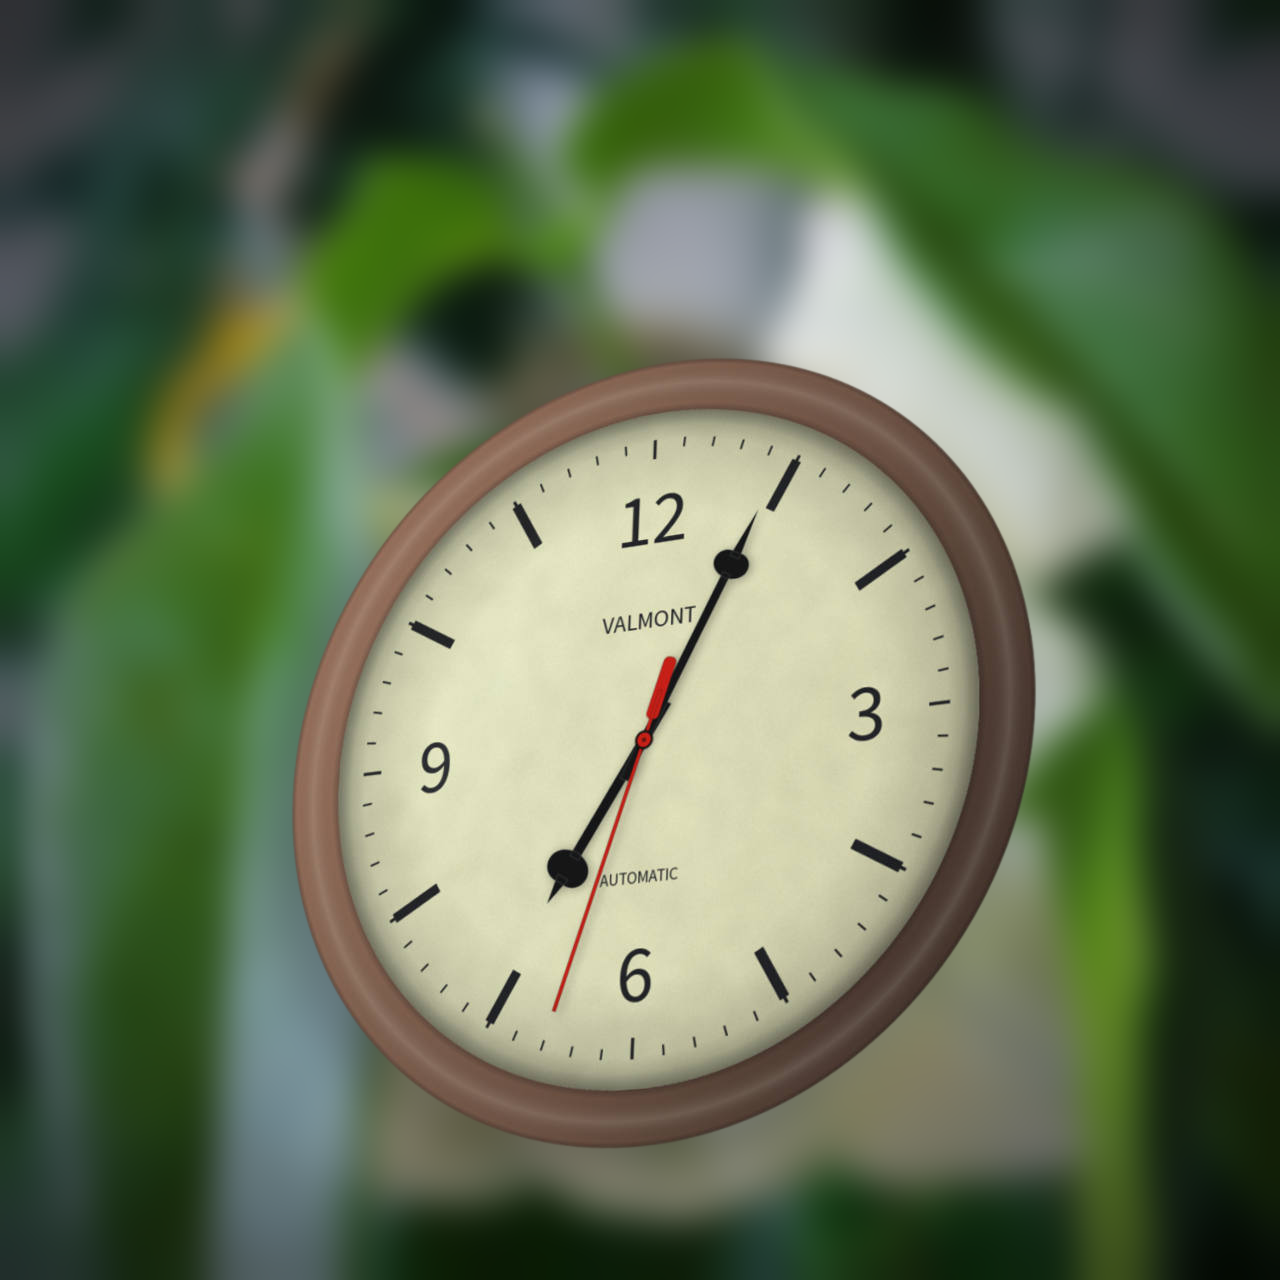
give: {"hour": 7, "minute": 4, "second": 33}
